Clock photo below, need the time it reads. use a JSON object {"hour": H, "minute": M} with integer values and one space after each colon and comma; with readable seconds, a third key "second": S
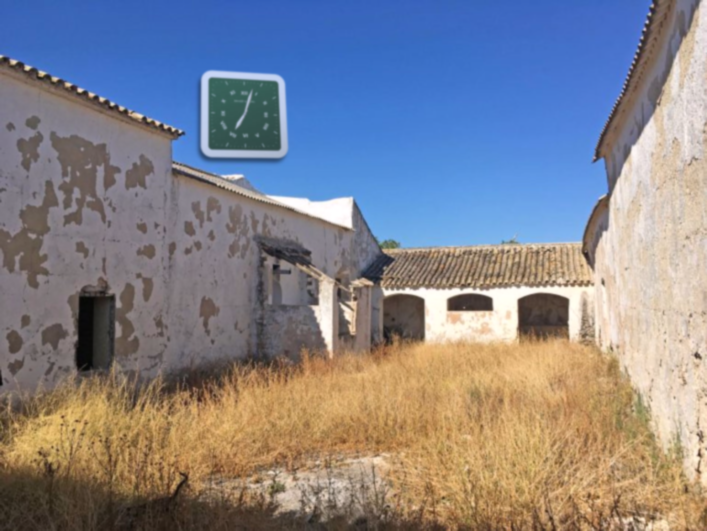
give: {"hour": 7, "minute": 3}
